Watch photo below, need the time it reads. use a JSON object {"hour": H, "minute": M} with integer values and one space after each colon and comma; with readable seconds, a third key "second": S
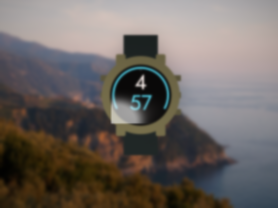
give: {"hour": 4, "minute": 57}
